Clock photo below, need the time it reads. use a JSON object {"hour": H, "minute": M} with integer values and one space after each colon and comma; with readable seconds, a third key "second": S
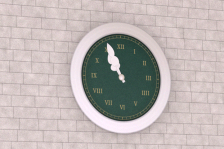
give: {"hour": 10, "minute": 56}
